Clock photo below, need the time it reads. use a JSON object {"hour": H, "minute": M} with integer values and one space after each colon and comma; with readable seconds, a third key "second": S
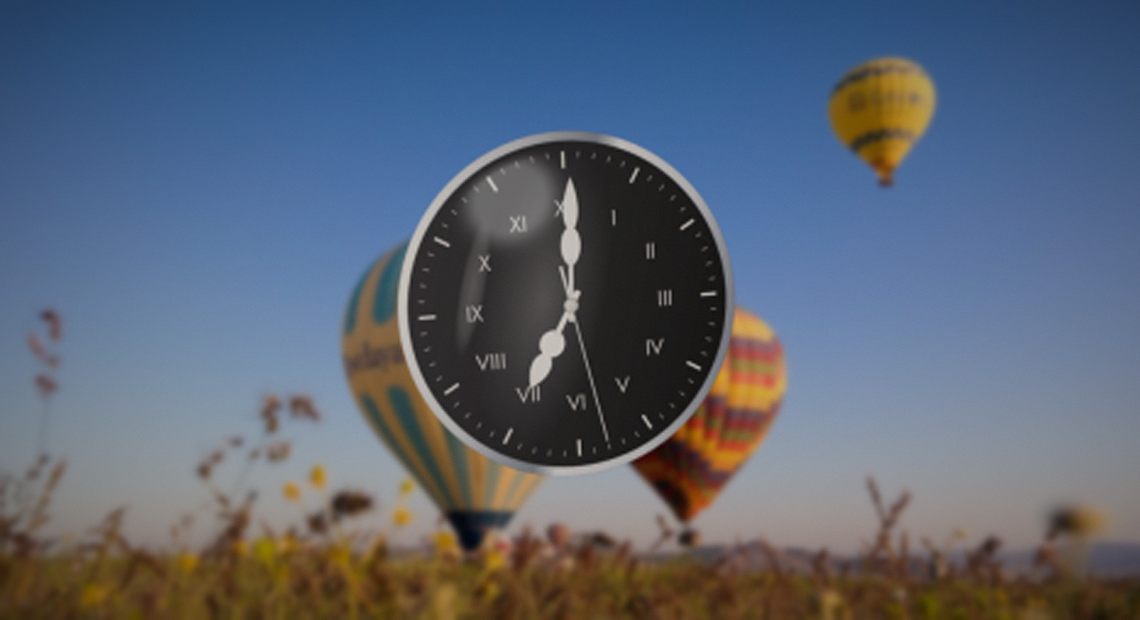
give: {"hour": 7, "minute": 0, "second": 28}
